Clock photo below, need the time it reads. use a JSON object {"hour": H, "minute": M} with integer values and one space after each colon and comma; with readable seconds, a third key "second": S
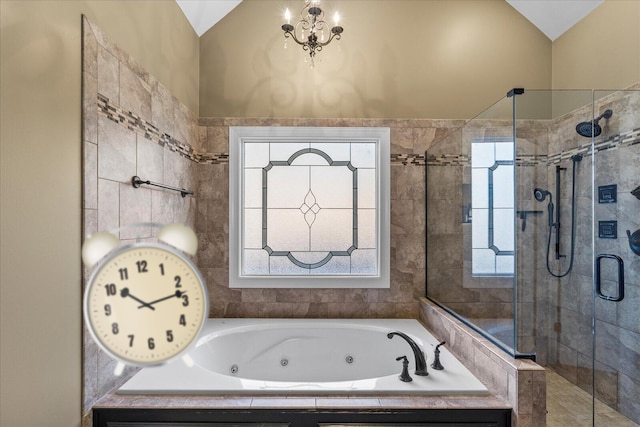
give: {"hour": 10, "minute": 13}
